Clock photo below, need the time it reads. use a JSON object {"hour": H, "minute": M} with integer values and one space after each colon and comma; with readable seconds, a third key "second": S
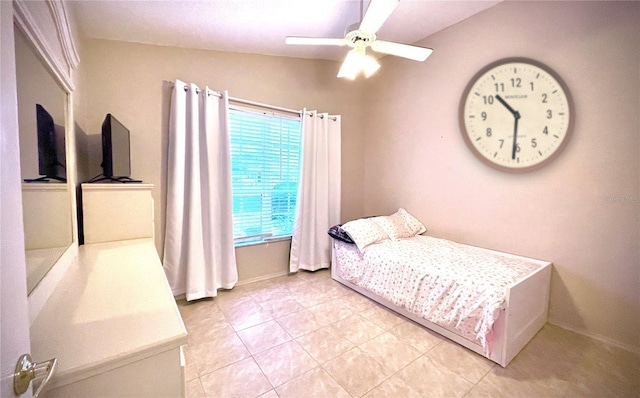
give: {"hour": 10, "minute": 31}
